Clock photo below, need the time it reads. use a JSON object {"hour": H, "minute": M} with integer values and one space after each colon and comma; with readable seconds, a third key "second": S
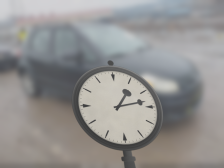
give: {"hour": 1, "minute": 13}
